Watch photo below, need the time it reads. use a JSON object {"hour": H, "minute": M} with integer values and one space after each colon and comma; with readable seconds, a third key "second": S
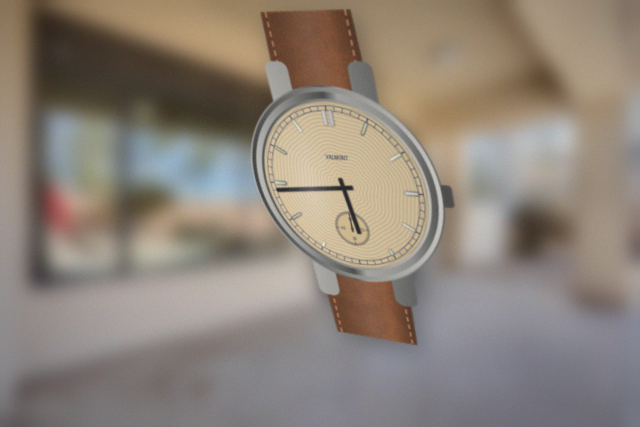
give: {"hour": 5, "minute": 44}
